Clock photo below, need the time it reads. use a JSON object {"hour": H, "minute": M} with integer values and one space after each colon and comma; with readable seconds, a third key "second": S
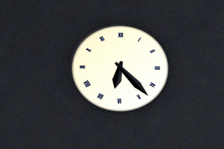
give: {"hour": 6, "minute": 23}
